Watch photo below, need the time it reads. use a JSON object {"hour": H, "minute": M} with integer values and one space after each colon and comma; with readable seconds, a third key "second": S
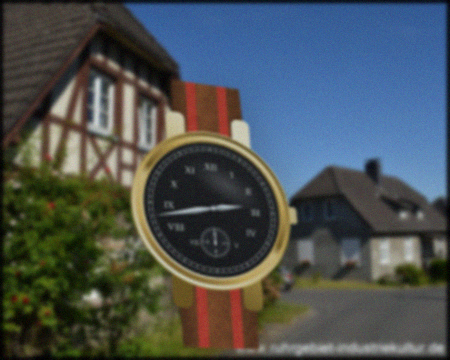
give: {"hour": 2, "minute": 43}
